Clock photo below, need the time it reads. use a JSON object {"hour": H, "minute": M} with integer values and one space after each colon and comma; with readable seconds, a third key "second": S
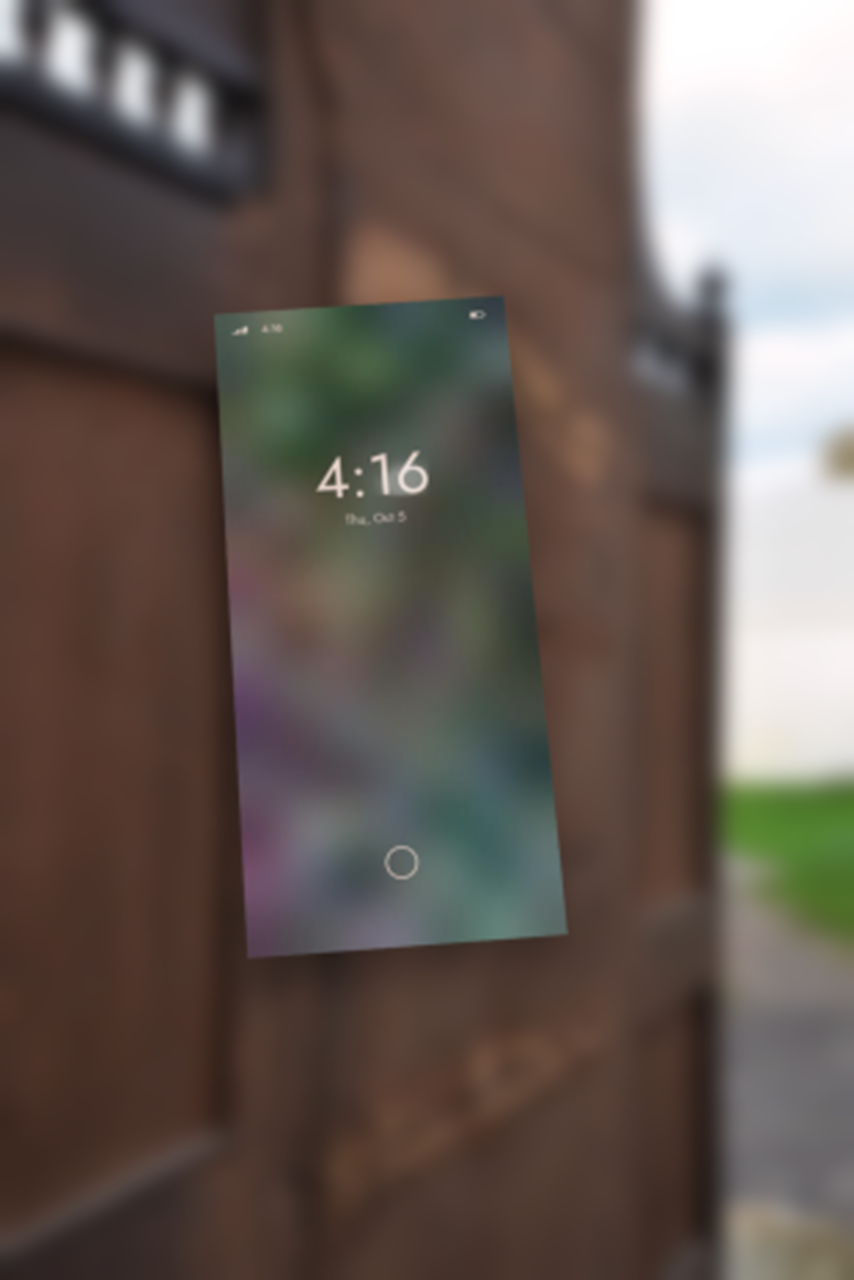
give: {"hour": 4, "minute": 16}
